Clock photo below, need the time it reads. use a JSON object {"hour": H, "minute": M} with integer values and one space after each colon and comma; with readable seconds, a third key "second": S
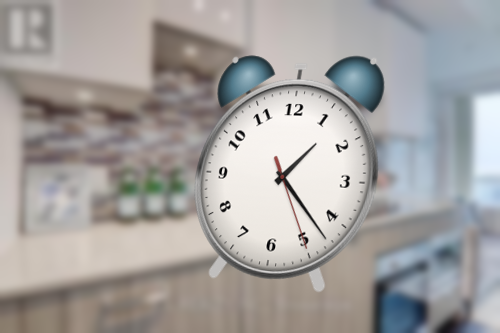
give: {"hour": 1, "minute": 22, "second": 25}
